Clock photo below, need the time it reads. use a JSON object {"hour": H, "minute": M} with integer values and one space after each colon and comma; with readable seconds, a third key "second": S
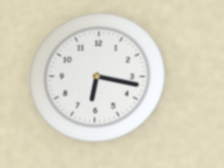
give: {"hour": 6, "minute": 17}
